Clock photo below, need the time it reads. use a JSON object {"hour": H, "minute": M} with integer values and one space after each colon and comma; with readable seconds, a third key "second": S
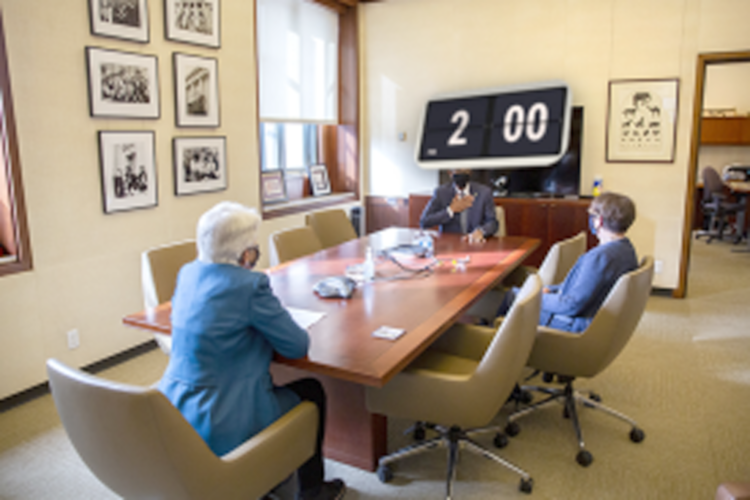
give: {"hour": 2, "minute": 0}
